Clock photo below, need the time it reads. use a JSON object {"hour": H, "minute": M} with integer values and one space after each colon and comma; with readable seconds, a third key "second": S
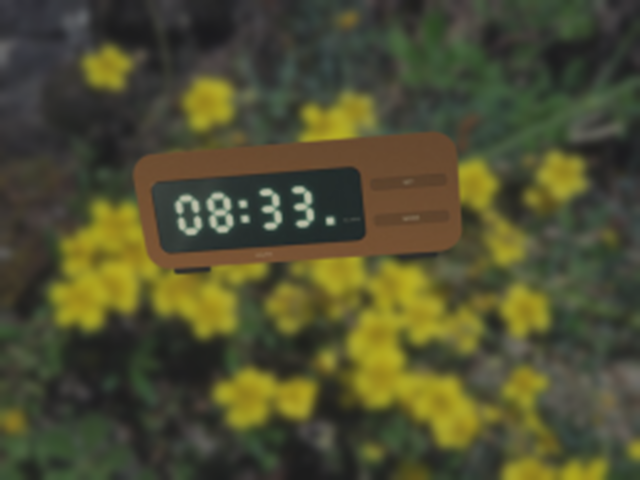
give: {"hour": 8, "minute": 33}
